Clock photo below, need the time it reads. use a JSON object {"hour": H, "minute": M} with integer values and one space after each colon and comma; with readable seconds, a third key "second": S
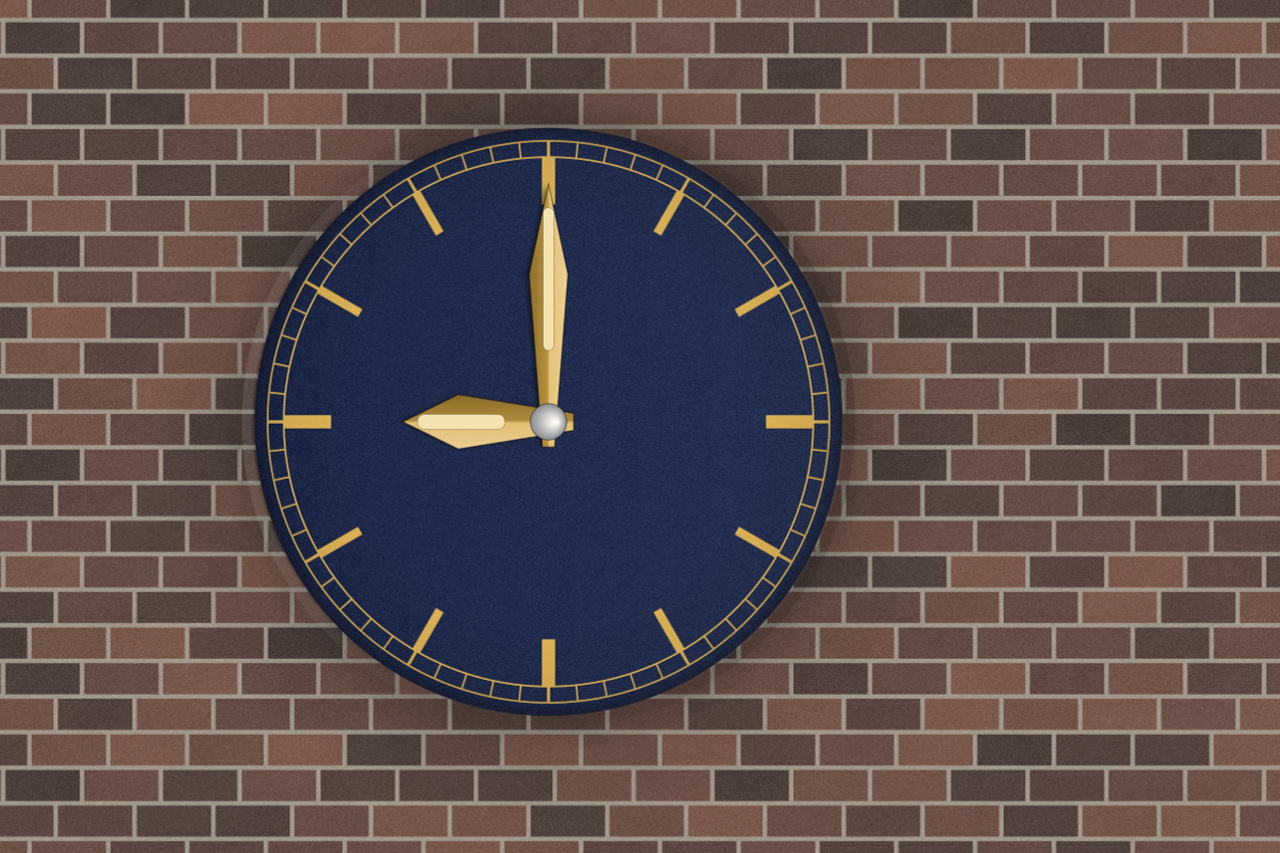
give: {"hour": 9, "minute": 0}
